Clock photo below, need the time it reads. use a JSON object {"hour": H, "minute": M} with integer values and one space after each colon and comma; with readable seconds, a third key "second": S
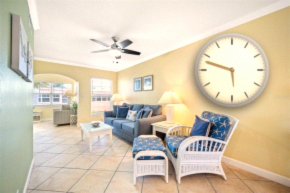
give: {"hour": 5, "minute": 48}
